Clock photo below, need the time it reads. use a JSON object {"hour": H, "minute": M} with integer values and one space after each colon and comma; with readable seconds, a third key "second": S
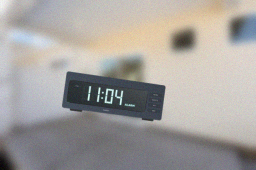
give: {"hour": 11, "minute": 4}
